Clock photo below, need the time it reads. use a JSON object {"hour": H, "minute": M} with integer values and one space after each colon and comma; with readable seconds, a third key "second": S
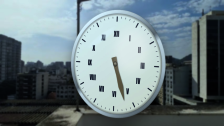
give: {"hour": 5, "minute": 27}
